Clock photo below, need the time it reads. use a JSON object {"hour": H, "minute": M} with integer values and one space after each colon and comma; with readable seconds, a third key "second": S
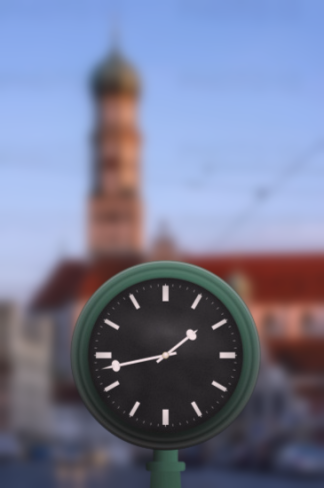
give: {"hour": 1, "minute": 43}
